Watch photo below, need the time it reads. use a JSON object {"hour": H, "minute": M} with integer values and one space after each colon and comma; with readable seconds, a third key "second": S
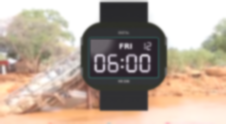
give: {"hour": 6, "minute": 0}
